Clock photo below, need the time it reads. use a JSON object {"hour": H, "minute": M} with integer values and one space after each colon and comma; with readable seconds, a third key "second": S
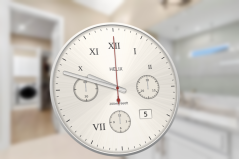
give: {"hour": 9, "minute": 48}
